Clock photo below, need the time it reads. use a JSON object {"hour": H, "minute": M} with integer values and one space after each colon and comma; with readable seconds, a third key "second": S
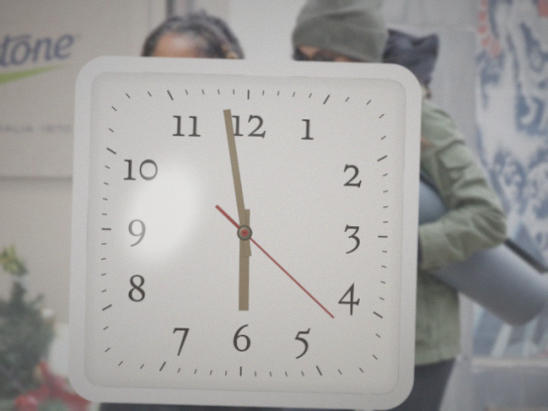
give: {"hour": 5, "minute": 58, "second": 22}
